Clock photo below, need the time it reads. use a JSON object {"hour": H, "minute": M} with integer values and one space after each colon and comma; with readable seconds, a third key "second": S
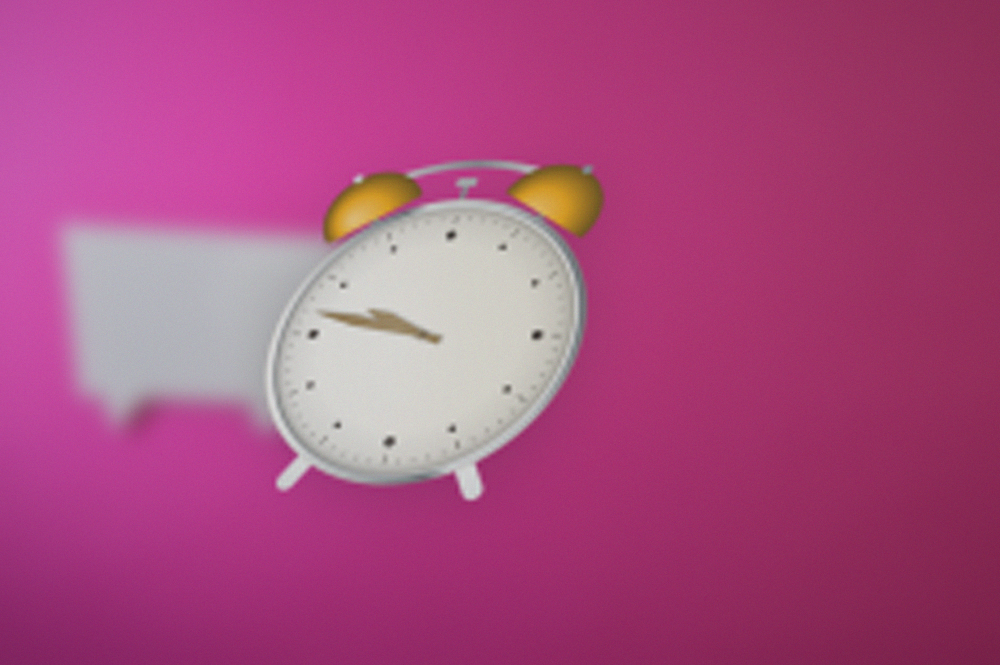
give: {"hour": 9, "minute": 47}
